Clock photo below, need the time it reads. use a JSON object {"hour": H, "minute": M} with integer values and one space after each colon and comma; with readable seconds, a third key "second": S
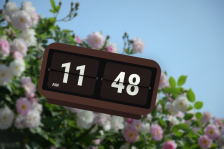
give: {"hour": 11, "minute": 48}
